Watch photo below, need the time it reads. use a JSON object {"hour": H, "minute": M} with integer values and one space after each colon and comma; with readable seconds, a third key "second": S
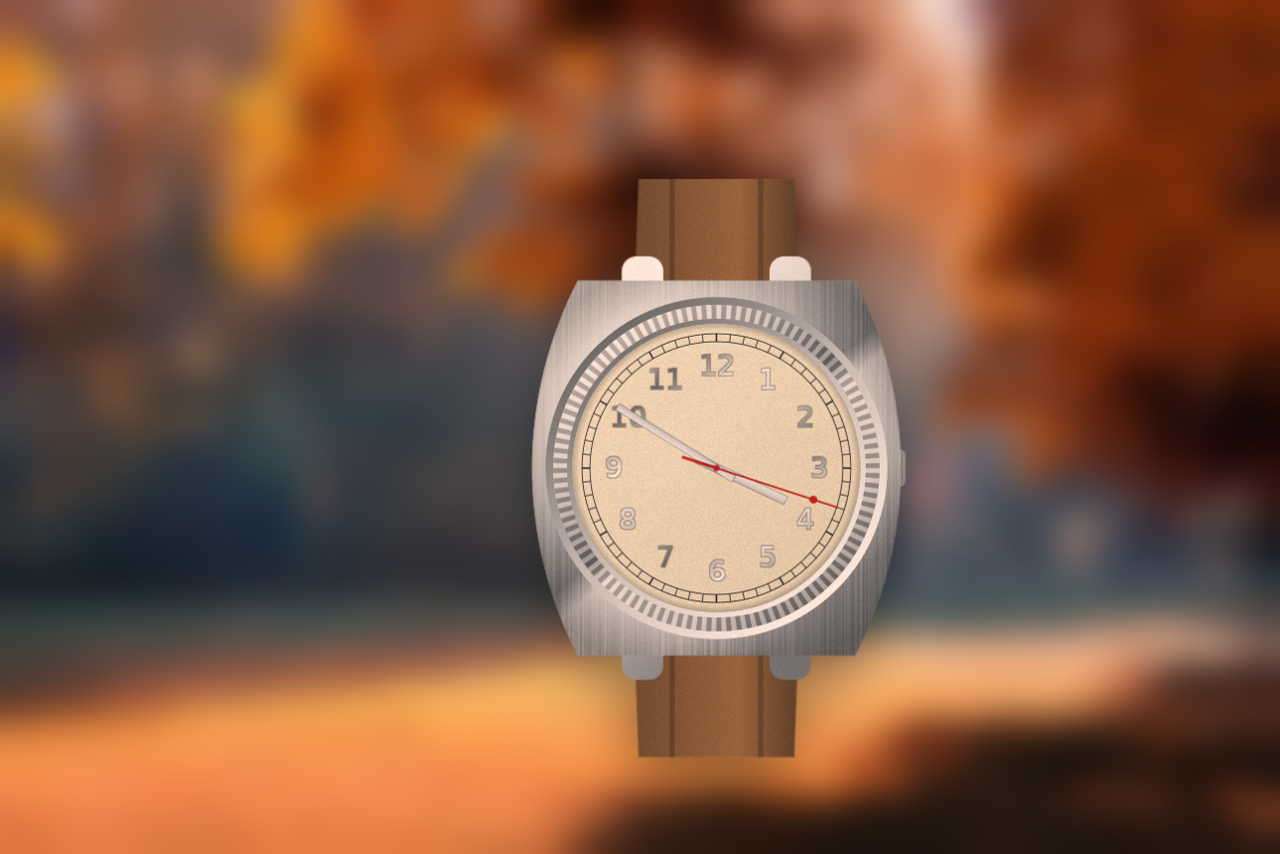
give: {"hour": 3, "minute": 50, "second": 18}
